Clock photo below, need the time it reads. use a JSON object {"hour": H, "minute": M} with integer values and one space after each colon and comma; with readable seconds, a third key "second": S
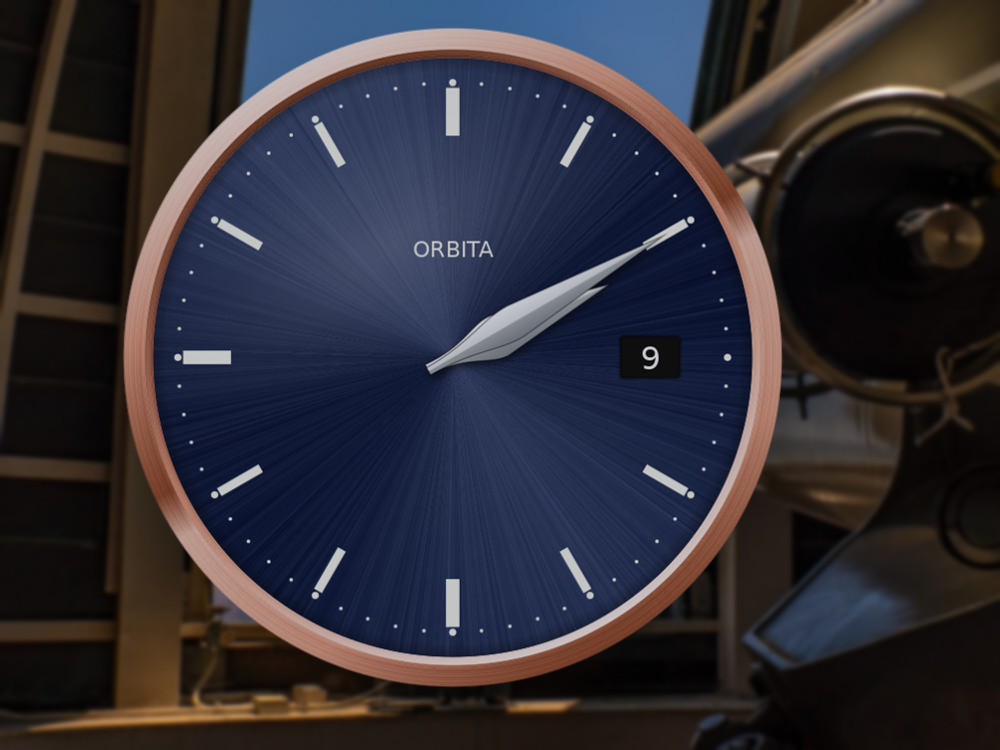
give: {"hour": 2, "minute": 10}
